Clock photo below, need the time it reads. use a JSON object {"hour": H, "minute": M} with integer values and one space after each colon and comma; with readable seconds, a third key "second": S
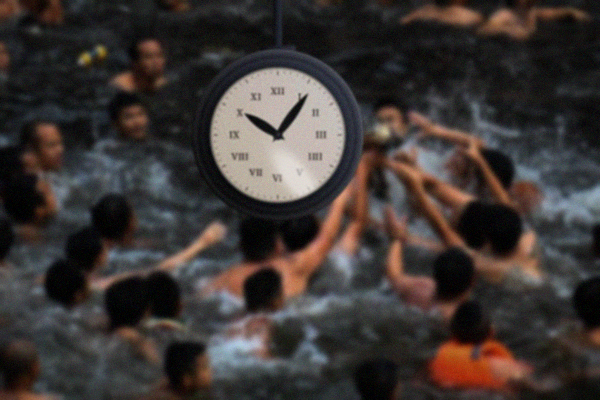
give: {"hour": 10, "minute": 6}
